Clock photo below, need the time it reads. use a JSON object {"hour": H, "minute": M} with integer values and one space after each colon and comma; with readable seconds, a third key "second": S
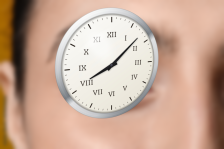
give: {"hour": 8, "minute": 8}
